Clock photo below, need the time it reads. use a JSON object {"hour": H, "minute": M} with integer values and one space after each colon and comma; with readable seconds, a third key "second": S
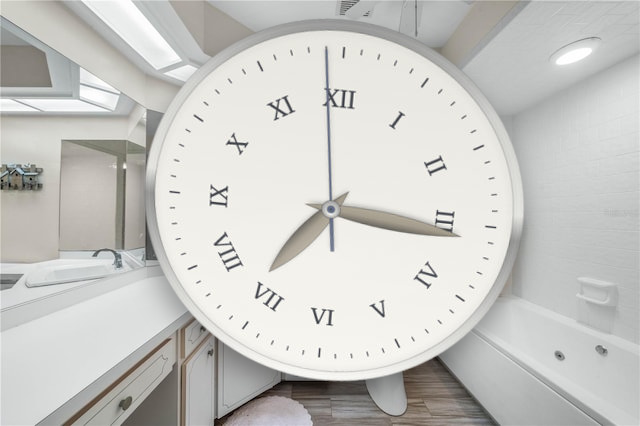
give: {"hour": 7, "minute": 15, "second": 59}
